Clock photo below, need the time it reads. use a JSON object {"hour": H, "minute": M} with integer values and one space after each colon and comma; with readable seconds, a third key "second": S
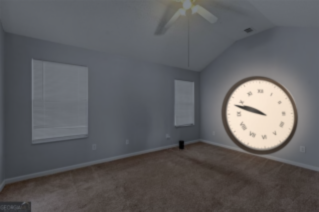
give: {"hour": 9, "minute": 48}
